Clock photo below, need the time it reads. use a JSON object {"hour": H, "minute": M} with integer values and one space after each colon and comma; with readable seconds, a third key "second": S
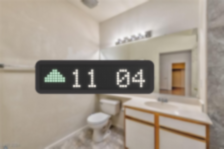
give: {"hour": 11, "minute": 4}
